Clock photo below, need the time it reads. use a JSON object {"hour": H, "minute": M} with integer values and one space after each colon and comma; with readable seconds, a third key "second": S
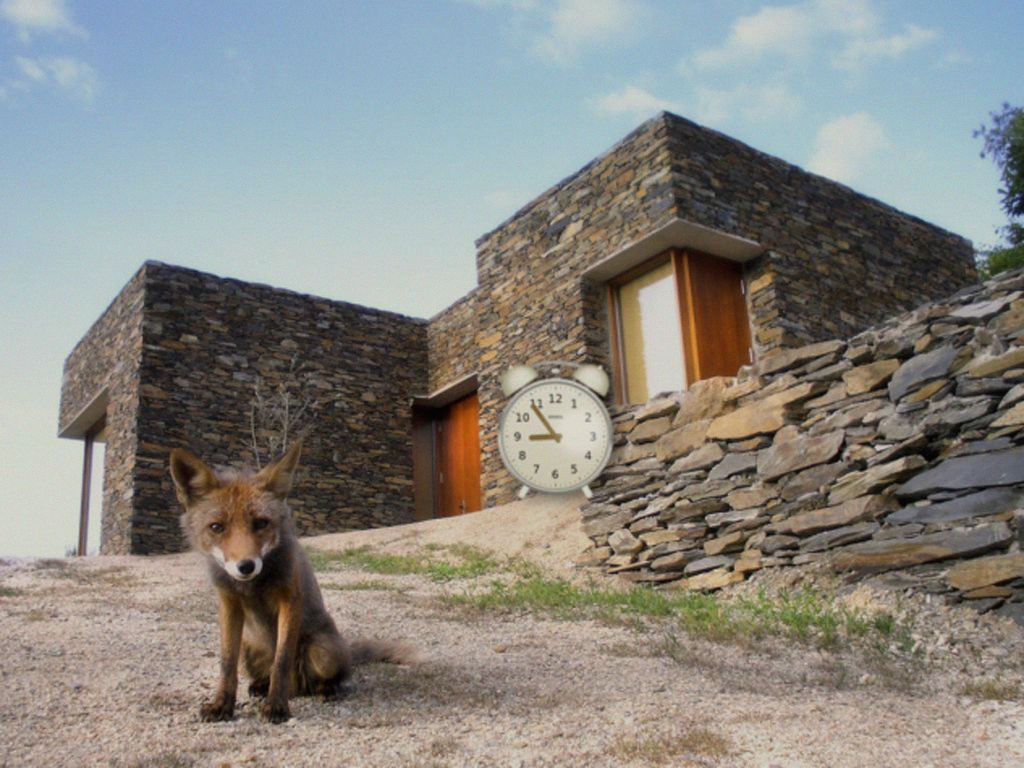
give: {"hour": 8, "minute": 54}
